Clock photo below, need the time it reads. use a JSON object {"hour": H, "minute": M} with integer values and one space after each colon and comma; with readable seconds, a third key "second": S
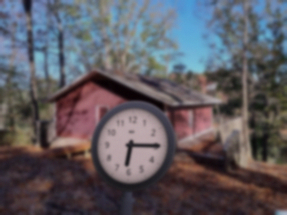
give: {"hour": 6, "minute": 15}
